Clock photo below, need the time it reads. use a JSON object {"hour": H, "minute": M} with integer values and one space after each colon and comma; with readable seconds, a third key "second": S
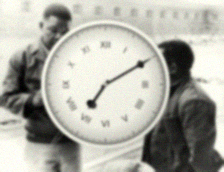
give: {"hour": 7, "minute": 10}
